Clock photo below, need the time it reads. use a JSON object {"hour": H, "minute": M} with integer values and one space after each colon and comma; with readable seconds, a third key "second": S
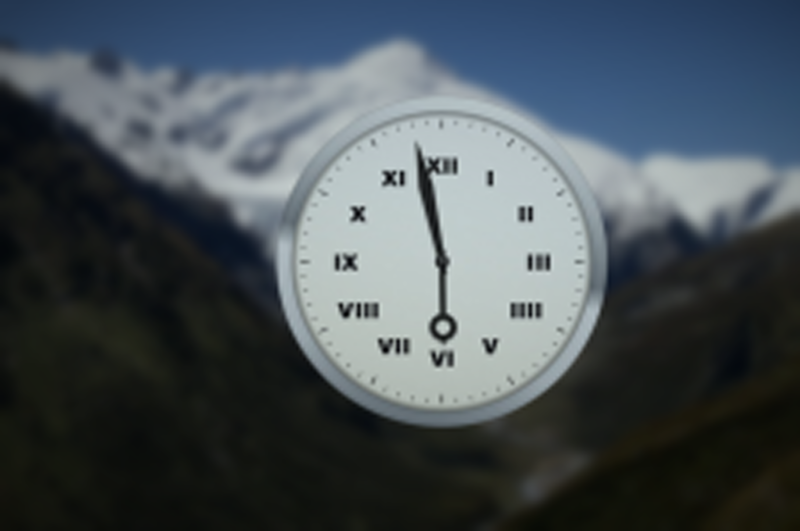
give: {"hour": 5, "minute": 58}
